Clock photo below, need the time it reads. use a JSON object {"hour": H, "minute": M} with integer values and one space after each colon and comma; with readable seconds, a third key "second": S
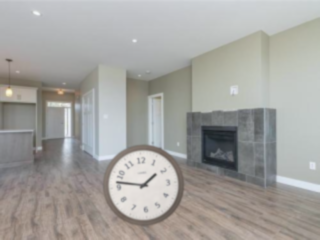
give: {"hour": 1, "minute": 47}
